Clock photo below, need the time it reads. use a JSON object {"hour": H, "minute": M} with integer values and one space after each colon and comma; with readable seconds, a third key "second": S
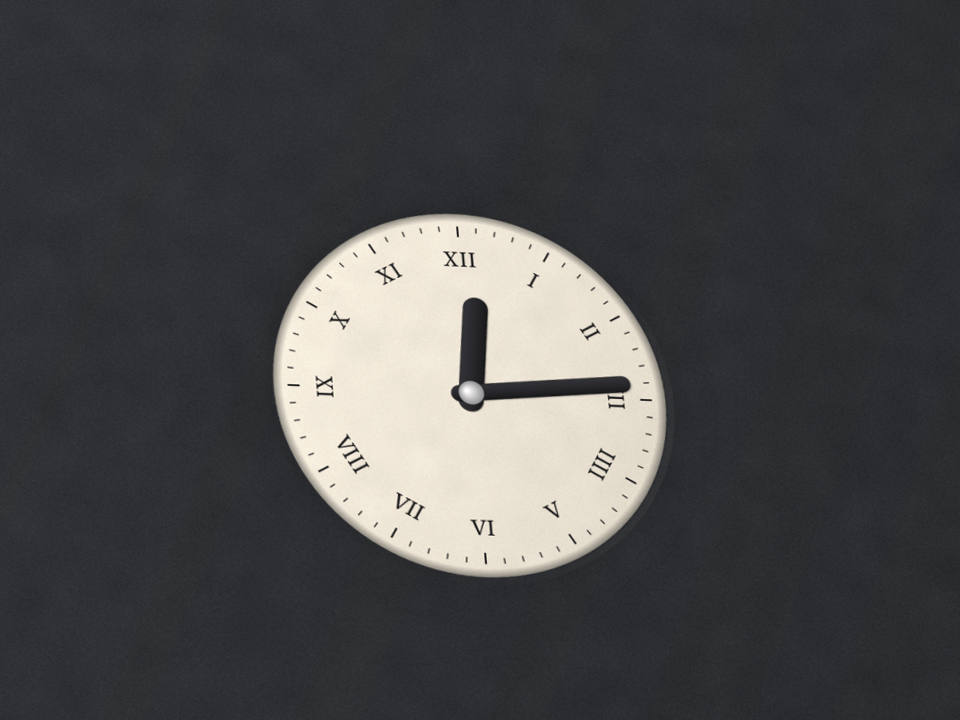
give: {"hour": 12, "minute": 14}
